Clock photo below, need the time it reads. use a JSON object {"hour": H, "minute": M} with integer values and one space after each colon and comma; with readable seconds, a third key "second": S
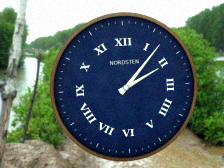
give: {"hour": 2, "minute": 7}
